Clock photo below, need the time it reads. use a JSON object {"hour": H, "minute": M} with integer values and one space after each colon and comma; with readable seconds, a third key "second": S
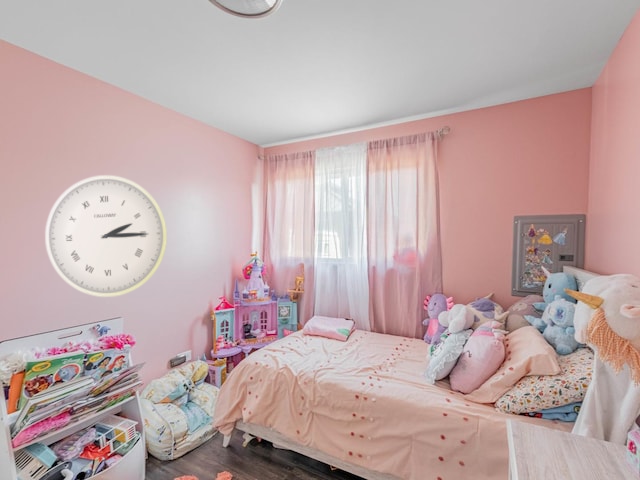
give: {"hour": 2, "minute": 15}
